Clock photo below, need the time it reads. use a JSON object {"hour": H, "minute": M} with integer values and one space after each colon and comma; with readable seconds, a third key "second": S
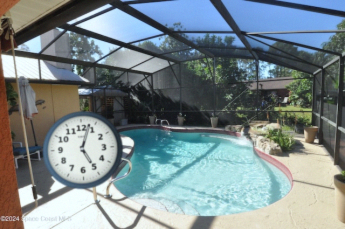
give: {"hour": 5, "minute": 3}
